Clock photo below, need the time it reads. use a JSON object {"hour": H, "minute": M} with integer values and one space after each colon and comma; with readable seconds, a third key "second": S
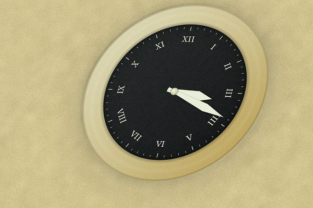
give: {"hour": 3, "minute": 19}
